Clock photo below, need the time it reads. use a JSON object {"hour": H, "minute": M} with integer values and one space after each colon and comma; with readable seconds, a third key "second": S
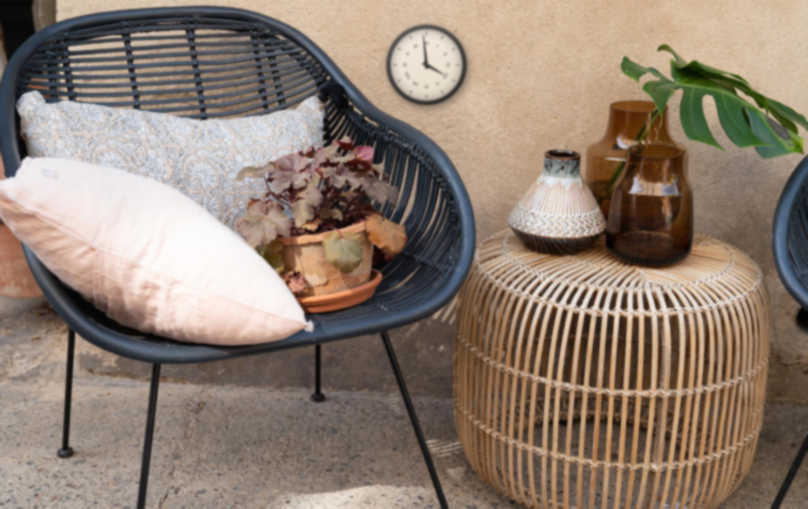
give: {"hour": 3, "minute": 59}
